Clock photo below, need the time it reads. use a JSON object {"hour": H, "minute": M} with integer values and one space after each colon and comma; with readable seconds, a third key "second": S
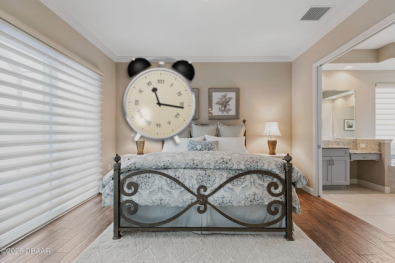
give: {"hour": 11, "minute": 16}
